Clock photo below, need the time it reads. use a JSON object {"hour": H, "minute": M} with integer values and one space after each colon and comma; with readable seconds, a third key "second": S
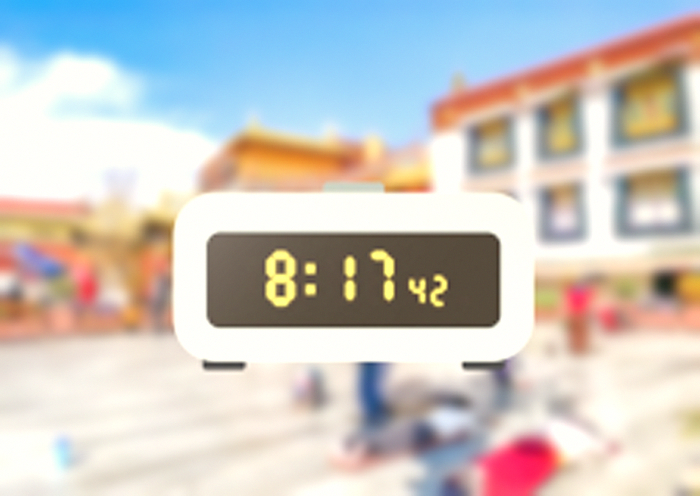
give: {"hour": 8, "minute": 17, "second": 42}
